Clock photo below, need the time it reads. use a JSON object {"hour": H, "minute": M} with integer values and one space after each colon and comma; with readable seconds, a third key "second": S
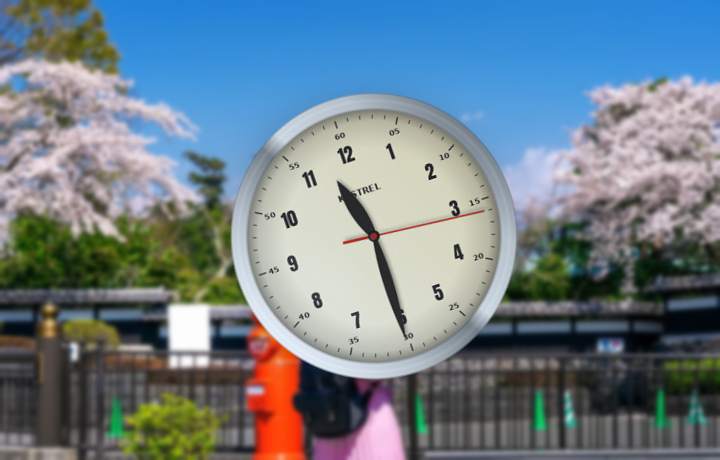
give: {"hour": 11, "minute": 30, "second": 16}
